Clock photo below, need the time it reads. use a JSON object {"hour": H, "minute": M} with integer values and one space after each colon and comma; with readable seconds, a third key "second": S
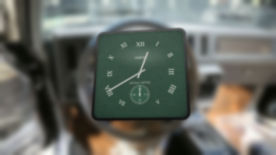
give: {"hour": 12, "minute": 40}
